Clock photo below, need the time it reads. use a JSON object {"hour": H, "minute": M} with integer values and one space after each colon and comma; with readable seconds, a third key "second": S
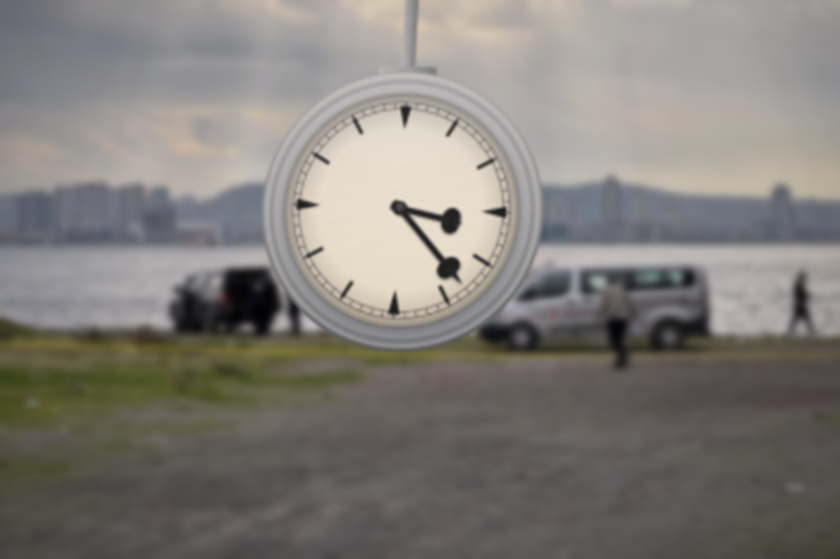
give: {"hour": 3, "minute": 23}
